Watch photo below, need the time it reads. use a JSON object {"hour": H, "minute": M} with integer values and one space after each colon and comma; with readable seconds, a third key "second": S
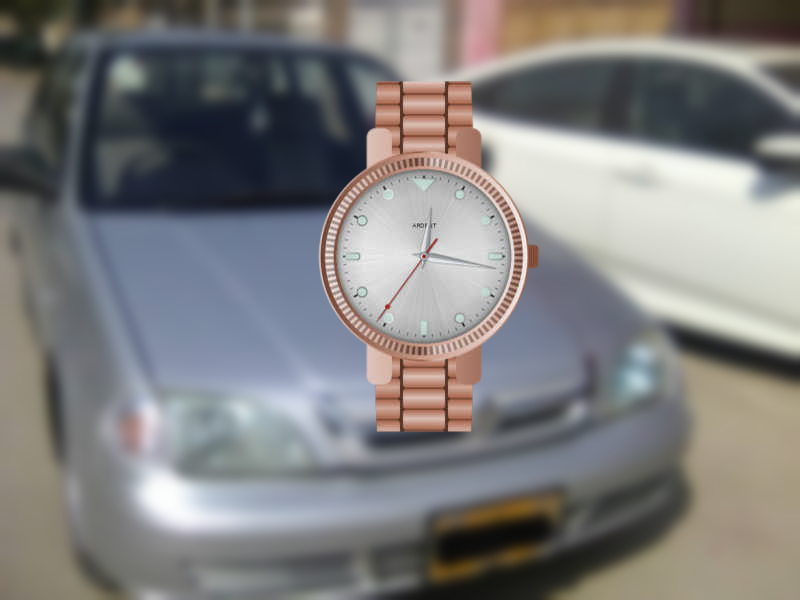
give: {"hour": 12, "minute": 16, "second": 36}
